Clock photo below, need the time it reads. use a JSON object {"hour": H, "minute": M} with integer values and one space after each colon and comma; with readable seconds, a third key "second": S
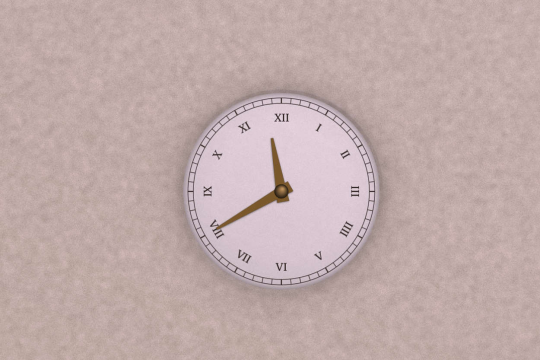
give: {"hour": 11, "minute": 40}
